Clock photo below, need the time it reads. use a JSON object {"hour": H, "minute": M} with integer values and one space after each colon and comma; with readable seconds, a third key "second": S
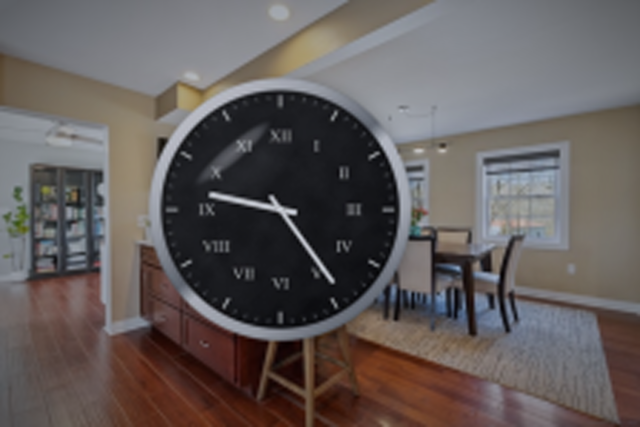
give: {"hour": 9, "minute": 24}
